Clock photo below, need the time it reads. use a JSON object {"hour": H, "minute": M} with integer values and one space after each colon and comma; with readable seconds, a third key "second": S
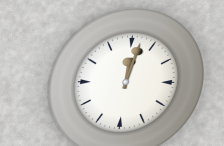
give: {"hour": 12, "minute": 2}
